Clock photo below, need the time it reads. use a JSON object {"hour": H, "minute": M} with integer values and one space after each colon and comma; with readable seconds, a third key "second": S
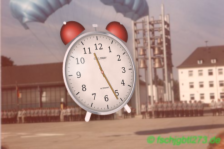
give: {"hour": 11, "minute": 26}
